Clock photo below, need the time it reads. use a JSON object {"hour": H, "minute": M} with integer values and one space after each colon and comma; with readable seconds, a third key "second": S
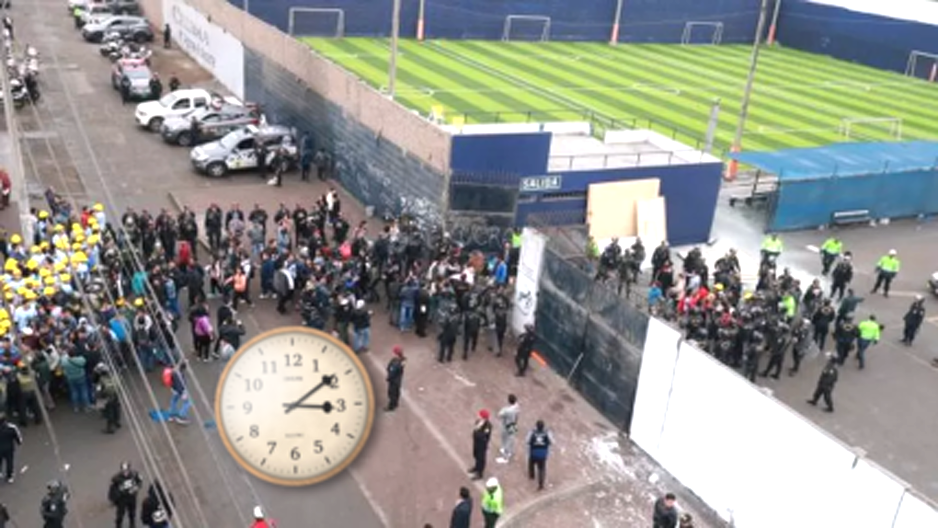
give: {"hour": 3, "minute": 9}
